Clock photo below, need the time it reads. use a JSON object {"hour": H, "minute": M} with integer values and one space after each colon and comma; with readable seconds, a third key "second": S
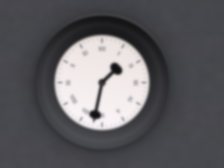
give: {"hour": 1, "minute": 32}
